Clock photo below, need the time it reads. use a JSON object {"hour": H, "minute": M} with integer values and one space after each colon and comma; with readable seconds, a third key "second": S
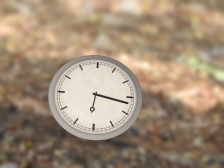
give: {"hour": 6, "minute": 17}
